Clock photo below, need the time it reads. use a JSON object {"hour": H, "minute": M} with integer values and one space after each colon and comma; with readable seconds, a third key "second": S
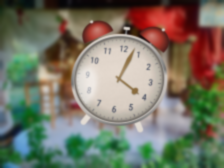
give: {"hour": 4, "minute": 3}
